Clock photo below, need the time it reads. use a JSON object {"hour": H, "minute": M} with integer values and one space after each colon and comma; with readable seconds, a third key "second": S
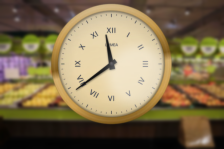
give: {"hour": 11, "minute": 39}
